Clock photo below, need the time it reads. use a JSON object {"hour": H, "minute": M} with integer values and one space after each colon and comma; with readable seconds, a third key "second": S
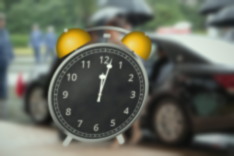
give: {"hour": 12, "minute": 2}
